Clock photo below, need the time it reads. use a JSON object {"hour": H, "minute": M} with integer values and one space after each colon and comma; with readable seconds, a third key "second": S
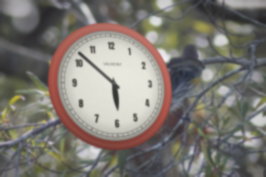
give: {"hour": 5, "minute": 52}
